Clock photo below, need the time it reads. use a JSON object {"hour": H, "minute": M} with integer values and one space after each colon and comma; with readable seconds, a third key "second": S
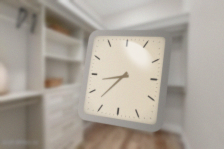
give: {"hour": 8, "minute": 37}
